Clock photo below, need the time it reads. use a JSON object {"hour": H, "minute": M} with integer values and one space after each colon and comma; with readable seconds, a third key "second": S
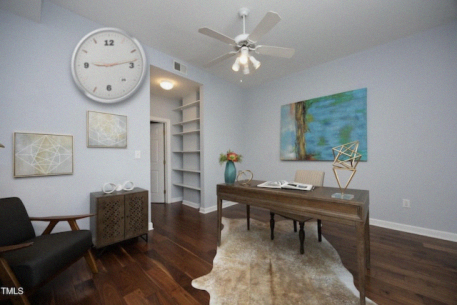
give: {"hour": 9, "minute": 13}
